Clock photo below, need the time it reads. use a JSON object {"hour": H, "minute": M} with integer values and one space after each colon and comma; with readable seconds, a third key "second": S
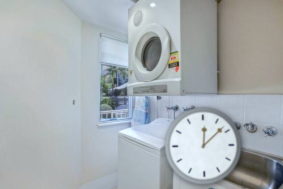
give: {"hour": 12, "minute": 8}
